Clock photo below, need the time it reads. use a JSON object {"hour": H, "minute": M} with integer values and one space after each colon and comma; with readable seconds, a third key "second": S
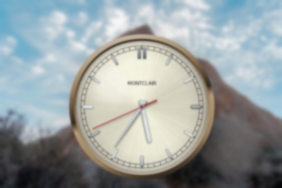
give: {"hour": 5, "minute": 35, "second": 41}
